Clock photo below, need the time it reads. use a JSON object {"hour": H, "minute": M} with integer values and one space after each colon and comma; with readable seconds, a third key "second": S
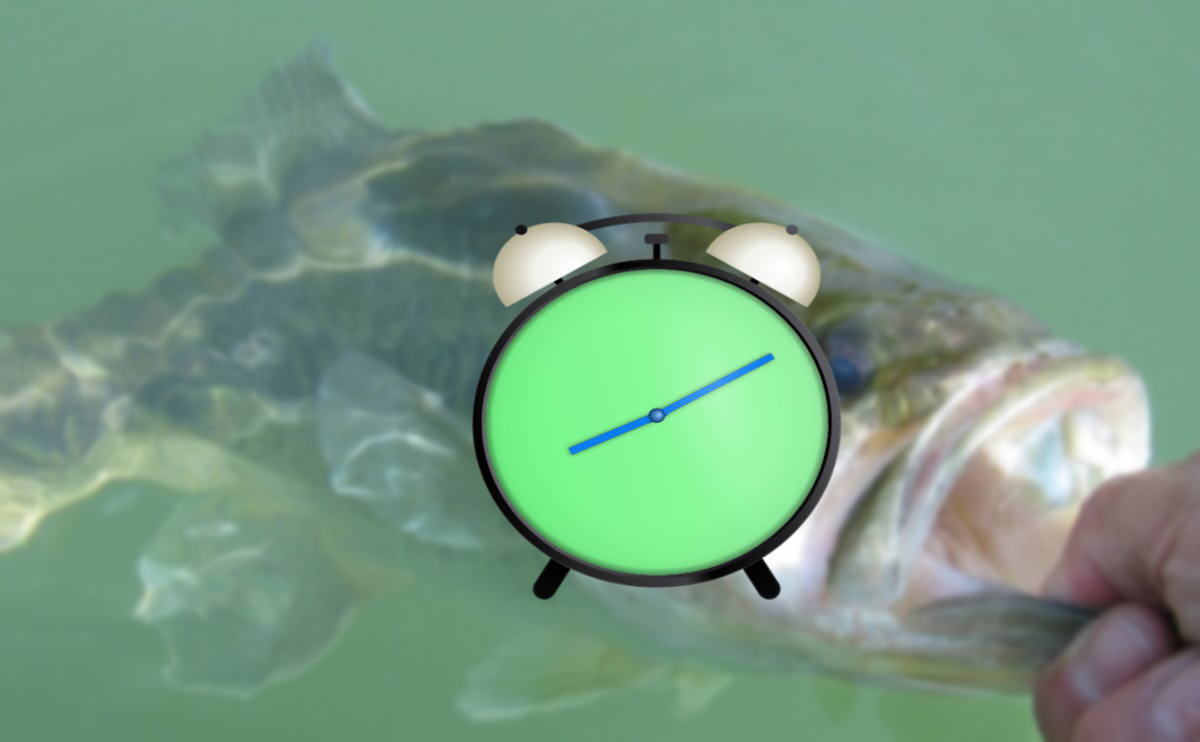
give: {"hour": 8, "minute": 10}
